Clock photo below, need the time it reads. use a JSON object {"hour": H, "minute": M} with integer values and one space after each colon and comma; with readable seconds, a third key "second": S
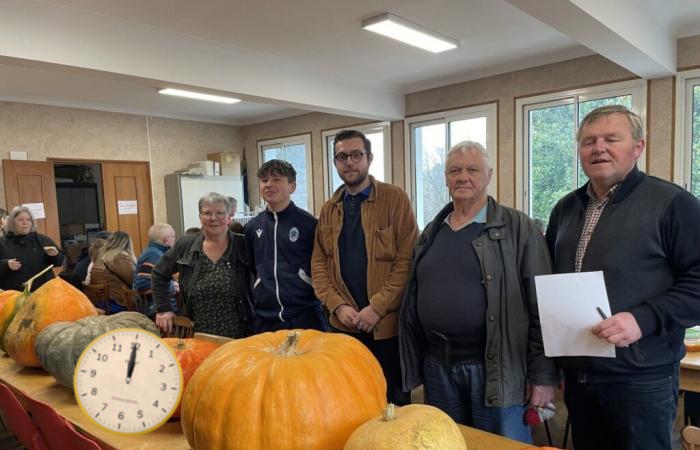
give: {"hour": 12, "minute": 0}
